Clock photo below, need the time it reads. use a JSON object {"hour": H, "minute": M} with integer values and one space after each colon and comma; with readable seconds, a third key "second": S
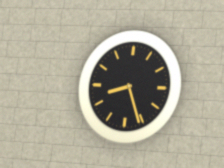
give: {"hour": 8, "minute": 26}
